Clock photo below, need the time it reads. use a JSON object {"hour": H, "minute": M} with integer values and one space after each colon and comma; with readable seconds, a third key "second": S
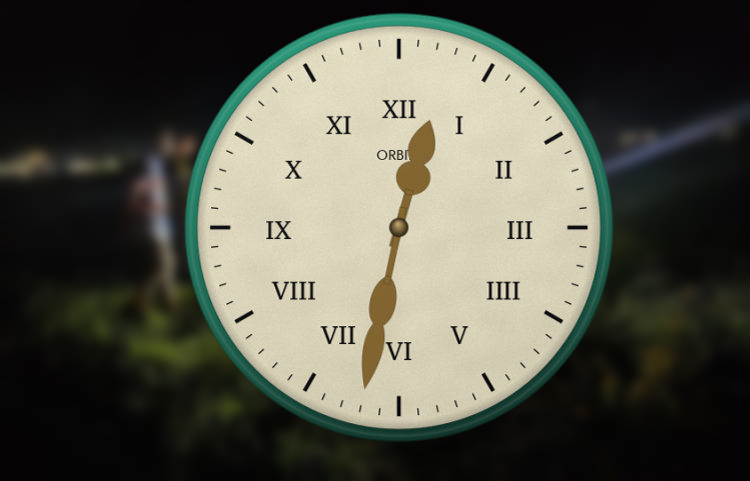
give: {"hour": 12, "minute": 32}
